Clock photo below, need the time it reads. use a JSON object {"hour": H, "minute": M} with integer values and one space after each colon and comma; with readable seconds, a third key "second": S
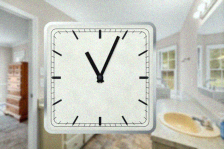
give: {"hour": 11, "minute": 4}
